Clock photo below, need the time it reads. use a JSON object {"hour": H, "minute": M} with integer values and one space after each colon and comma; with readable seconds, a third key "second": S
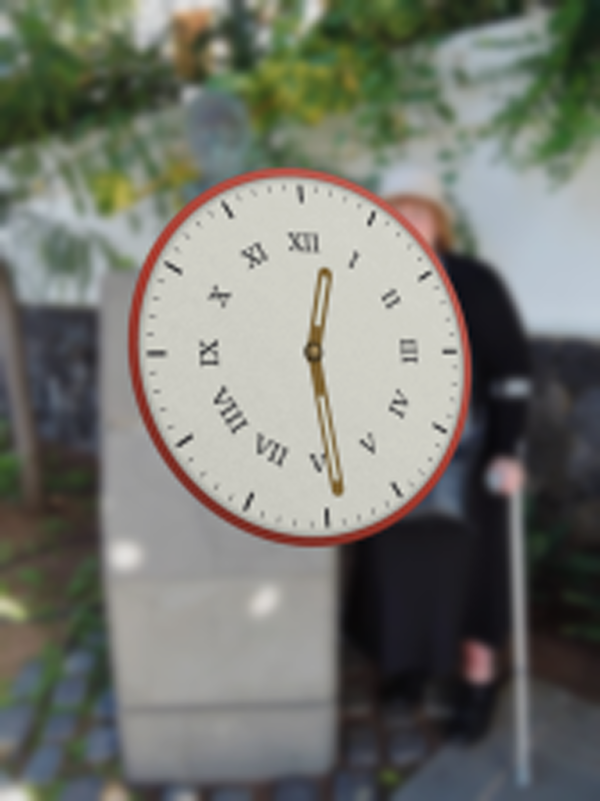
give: {"hour": 12, "minute": 29}
